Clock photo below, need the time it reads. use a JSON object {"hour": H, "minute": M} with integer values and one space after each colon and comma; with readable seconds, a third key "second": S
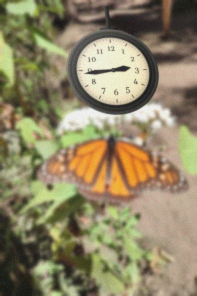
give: {"hour": 2, "minute": 44}
